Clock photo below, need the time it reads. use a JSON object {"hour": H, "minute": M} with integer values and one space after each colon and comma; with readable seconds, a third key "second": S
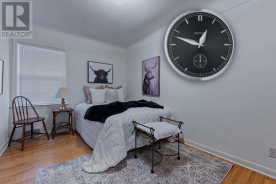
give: {"hour": 12, "minute": 48}
